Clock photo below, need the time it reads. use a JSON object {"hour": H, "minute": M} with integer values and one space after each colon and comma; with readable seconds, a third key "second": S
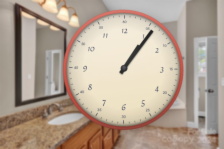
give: {"hour": 1, "minute": 6}
